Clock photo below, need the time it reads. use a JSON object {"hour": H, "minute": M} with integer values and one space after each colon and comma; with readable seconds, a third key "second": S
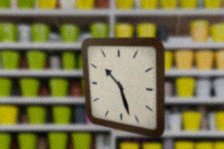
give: {"hour": 10, "minute": 27}
